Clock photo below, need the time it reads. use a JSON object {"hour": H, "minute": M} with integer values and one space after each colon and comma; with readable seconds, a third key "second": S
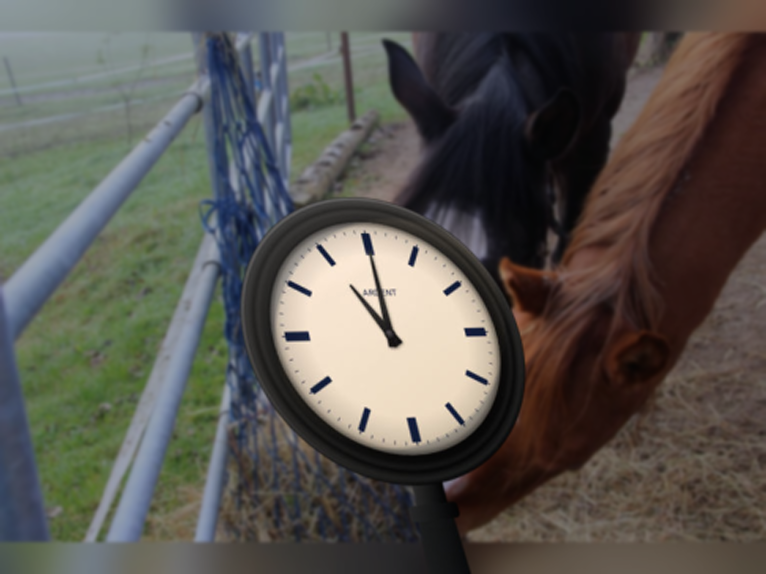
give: {"hour": 11, "minute": 0}
